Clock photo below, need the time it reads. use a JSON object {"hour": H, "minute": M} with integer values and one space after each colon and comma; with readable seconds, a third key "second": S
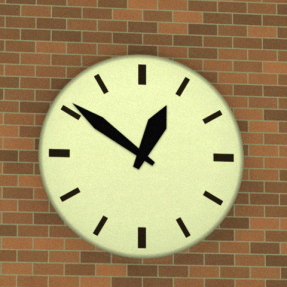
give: {"hour": 12, "minute": 51}
